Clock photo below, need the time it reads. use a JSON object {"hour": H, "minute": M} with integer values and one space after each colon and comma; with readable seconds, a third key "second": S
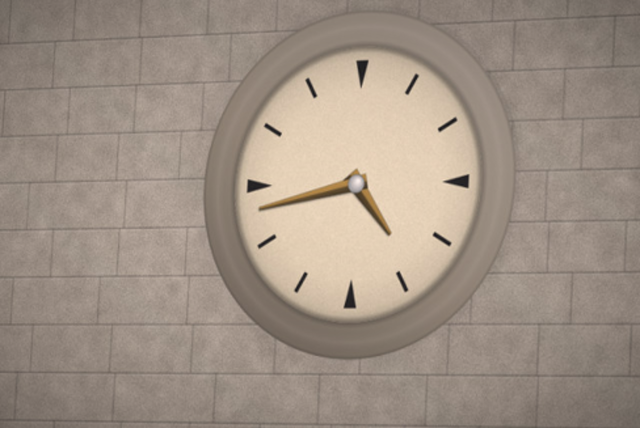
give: {"hour": 4, "minute": 43}
